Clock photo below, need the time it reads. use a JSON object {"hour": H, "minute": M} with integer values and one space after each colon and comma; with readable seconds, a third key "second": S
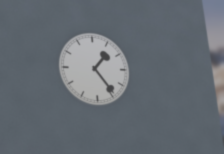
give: {"hour": 1, "minute": 24}
